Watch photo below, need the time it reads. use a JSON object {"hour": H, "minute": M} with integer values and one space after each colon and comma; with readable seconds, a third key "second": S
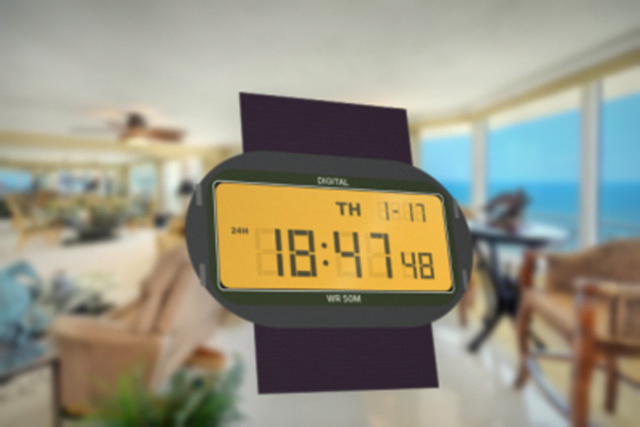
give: {"hour": 18, "minute": 47, "second": 48}
